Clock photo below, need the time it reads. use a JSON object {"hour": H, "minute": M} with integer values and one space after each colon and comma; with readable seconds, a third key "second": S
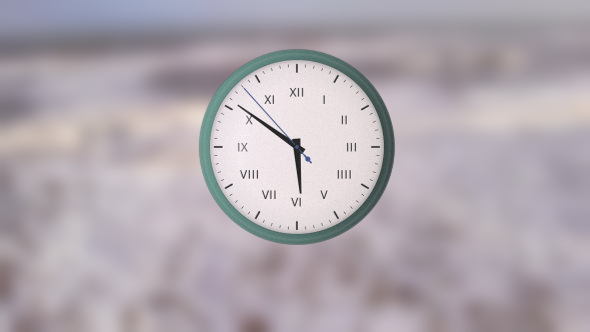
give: {"hour": 5, "minute": 50, "second": 53}
